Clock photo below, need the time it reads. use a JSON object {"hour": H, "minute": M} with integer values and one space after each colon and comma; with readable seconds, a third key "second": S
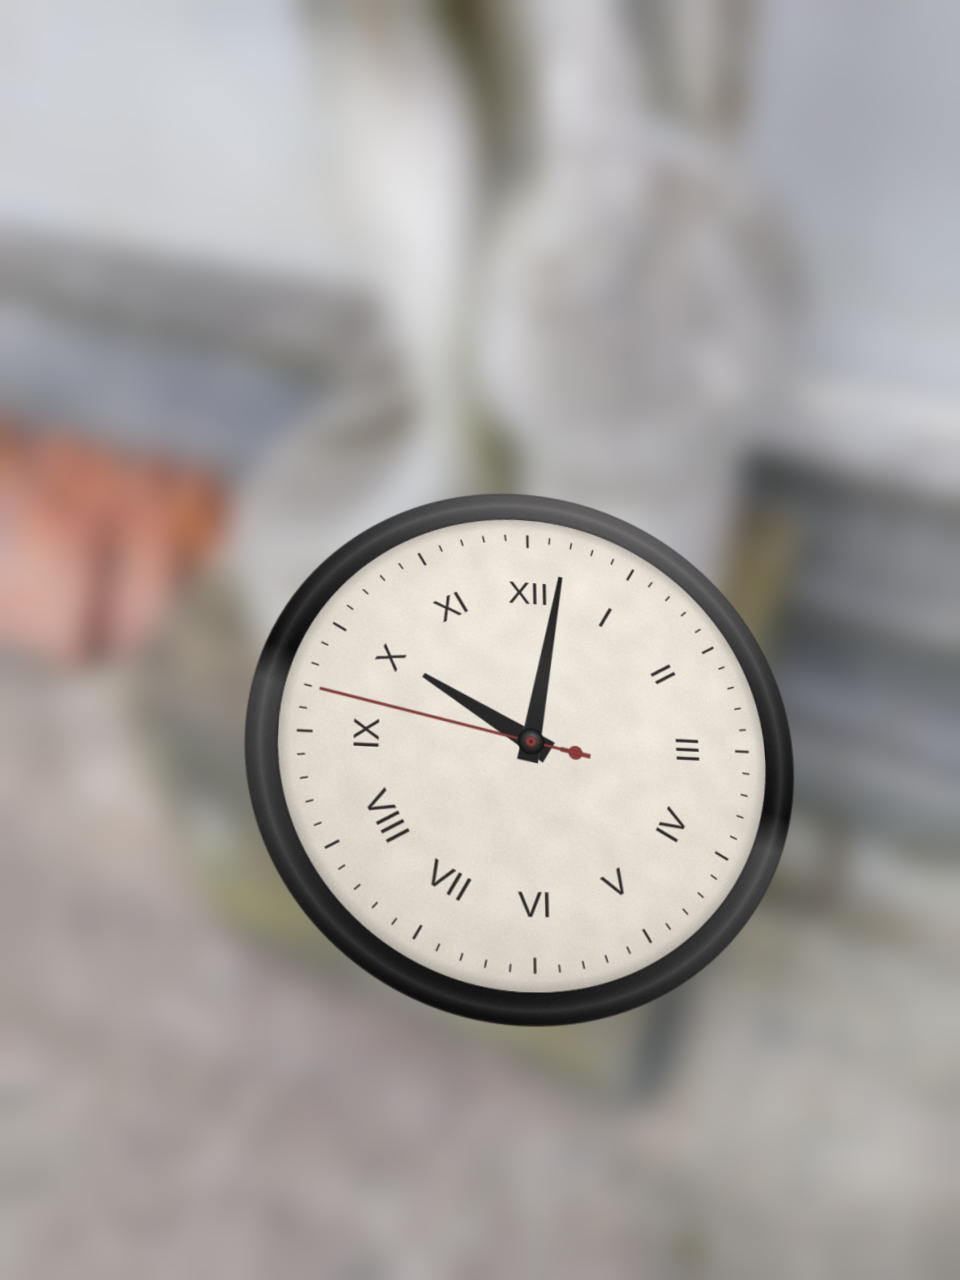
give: {"hour": 10, "minute": 1, "second": 47}
